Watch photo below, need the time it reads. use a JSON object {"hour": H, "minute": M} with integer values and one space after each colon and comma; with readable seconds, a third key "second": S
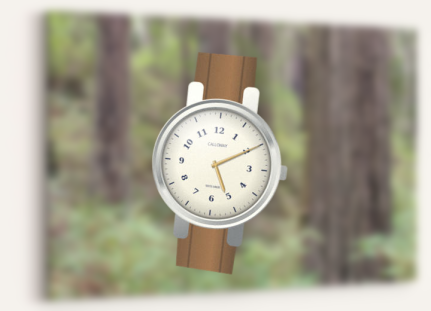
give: {"hour": 5, "minute": 10}
